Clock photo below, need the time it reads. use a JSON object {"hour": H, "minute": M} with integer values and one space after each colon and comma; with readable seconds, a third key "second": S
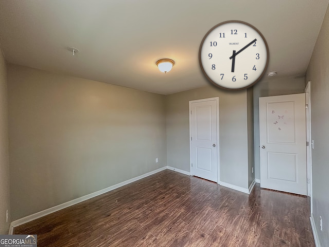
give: {"hour": 6, "minute": 9}
